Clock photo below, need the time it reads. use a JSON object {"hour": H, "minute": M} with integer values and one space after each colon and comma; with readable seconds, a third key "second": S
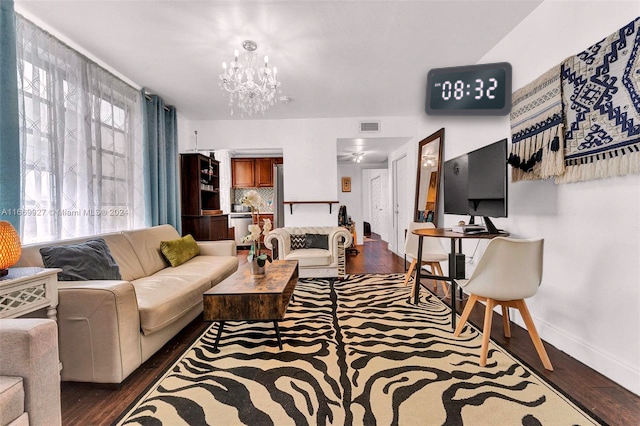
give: {"hour": 8, "minute": 32}
